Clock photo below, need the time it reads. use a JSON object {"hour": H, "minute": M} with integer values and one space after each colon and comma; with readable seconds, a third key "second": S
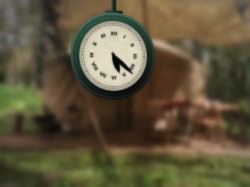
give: {"hour": 5, "minute": 22}
